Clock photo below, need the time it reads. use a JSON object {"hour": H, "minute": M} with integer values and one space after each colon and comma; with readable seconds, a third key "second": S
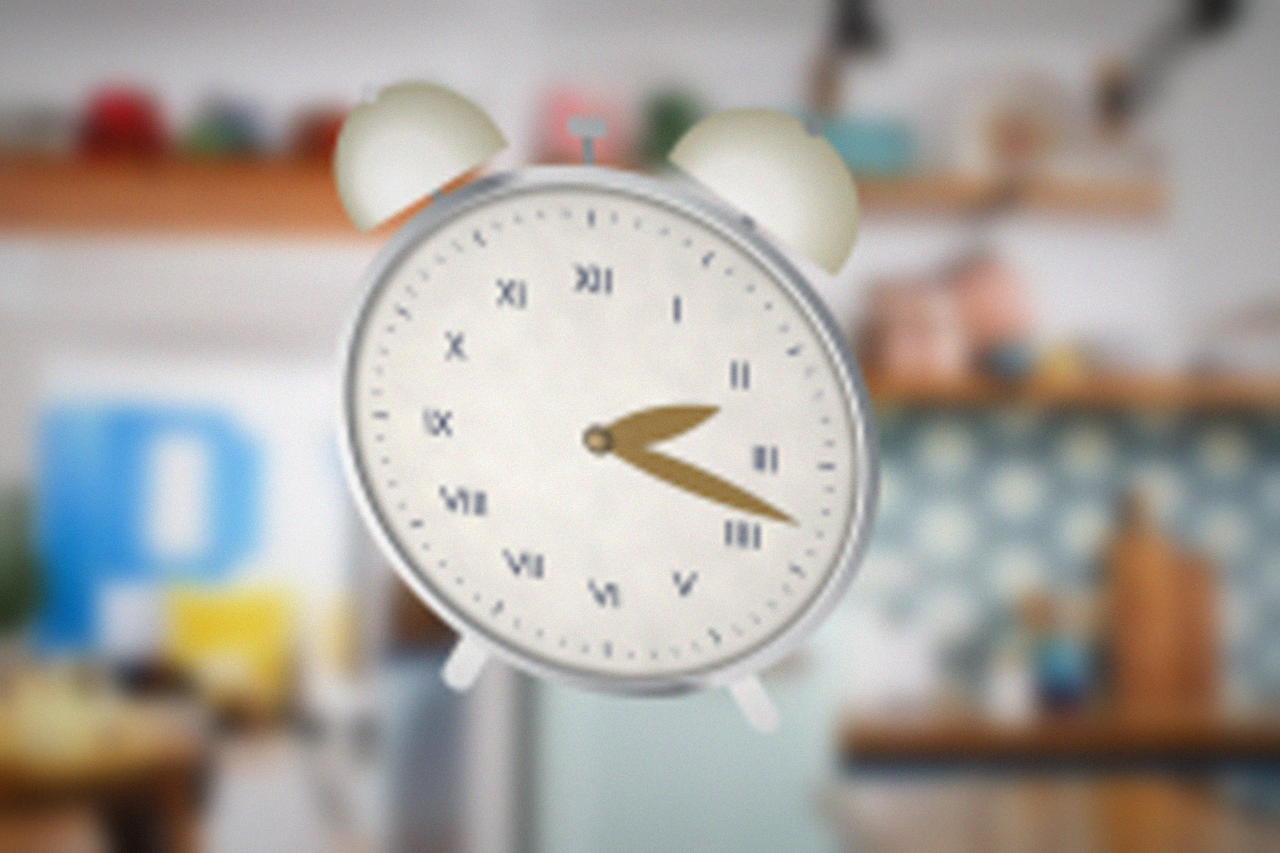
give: {"hour": 2, "minute": 18}
